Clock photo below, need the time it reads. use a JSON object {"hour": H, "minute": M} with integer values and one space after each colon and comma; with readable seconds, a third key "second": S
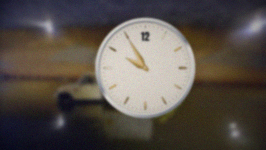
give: {"hour": 9, "minute": 55}
